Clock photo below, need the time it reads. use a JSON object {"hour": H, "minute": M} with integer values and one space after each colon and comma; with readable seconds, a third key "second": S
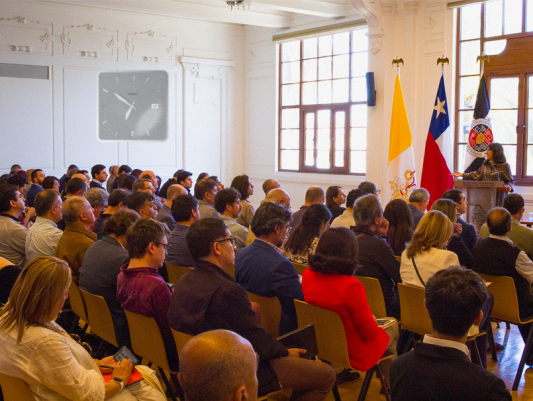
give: {"hour": 6, "minute": 51}
